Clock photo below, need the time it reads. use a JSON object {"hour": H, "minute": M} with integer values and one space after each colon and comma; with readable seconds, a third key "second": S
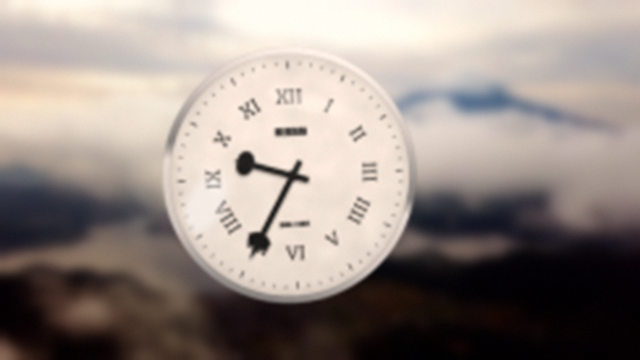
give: {"hour": 9, "minute": 35}
